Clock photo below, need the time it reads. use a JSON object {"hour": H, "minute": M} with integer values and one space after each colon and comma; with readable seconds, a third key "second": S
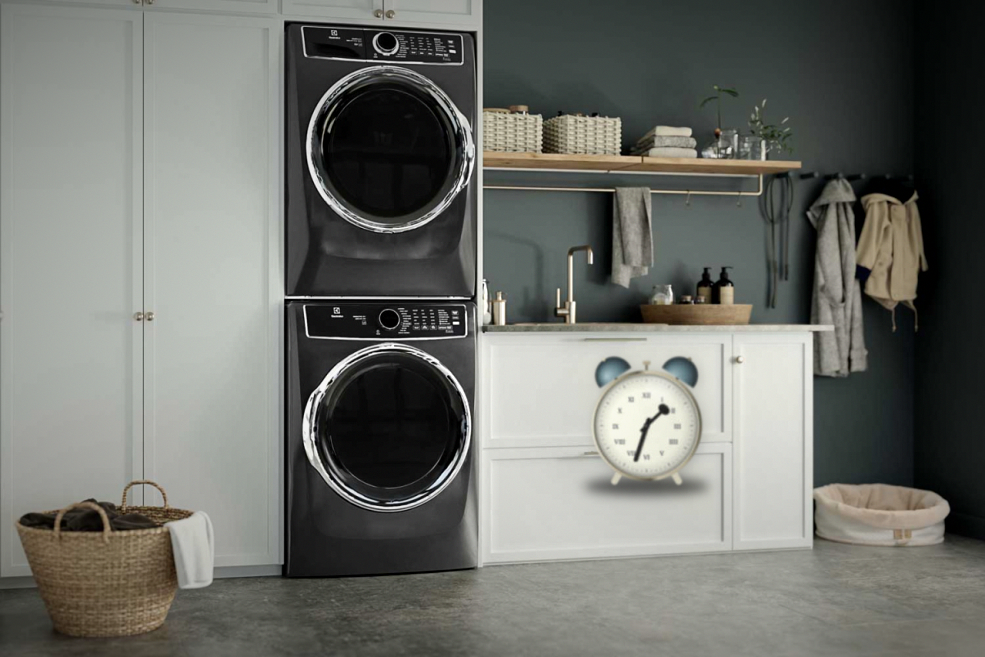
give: {"hour": 1, "minute": 33}
